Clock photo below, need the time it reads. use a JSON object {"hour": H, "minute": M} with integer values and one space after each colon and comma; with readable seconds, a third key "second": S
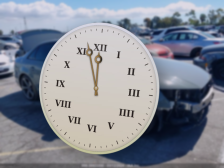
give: {"hour": 11, "minute": 57}
